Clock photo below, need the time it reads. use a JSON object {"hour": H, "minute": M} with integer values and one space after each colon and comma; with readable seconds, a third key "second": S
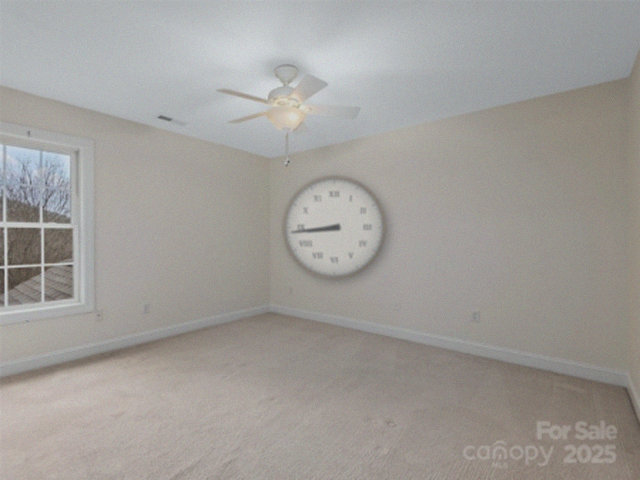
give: {"hour": 8, "minute": 44}
